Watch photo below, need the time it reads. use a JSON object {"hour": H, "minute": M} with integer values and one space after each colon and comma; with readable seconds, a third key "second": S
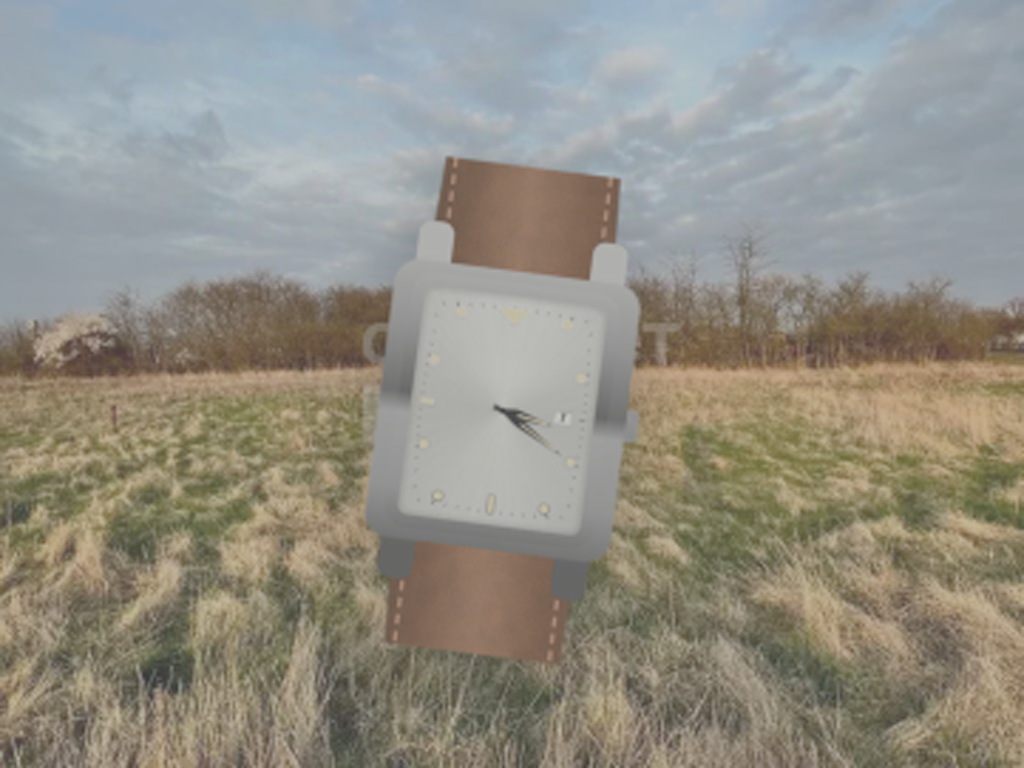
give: {"hour": 3, "minute": 20}
